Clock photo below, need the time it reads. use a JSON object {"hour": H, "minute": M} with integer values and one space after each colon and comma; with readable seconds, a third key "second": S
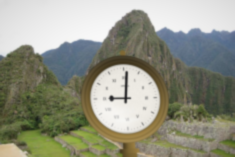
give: {"hour": 9, "minute": 1}
